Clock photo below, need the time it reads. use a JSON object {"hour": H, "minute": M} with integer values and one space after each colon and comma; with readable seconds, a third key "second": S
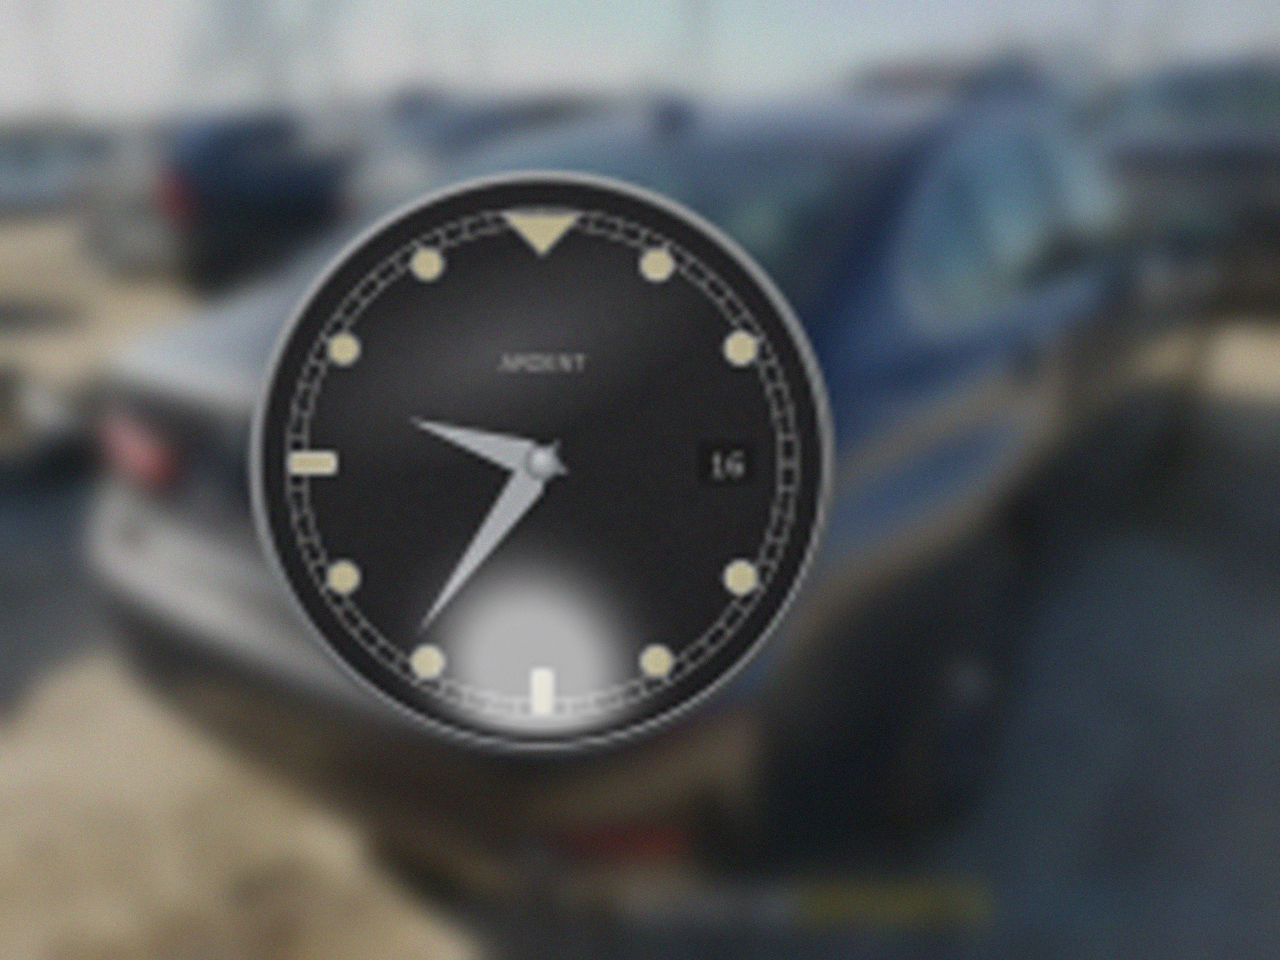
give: {"hour": 9, "minute": 36}
